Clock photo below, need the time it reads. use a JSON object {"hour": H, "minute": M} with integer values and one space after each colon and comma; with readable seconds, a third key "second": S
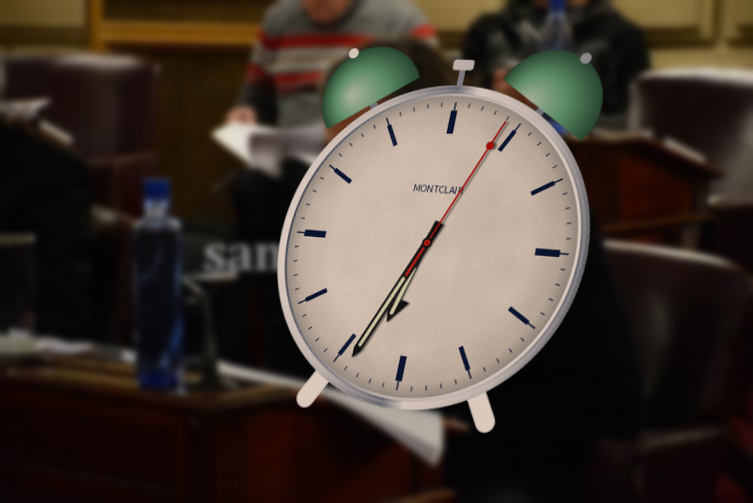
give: {"hour": 6, "minute": 34, "second": 4}
